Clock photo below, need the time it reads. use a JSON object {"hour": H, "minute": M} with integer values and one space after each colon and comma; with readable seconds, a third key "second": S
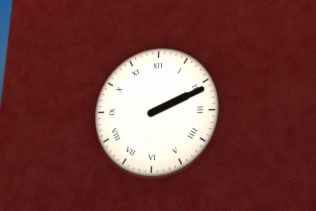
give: {"hour": 2, "minute": 11}
